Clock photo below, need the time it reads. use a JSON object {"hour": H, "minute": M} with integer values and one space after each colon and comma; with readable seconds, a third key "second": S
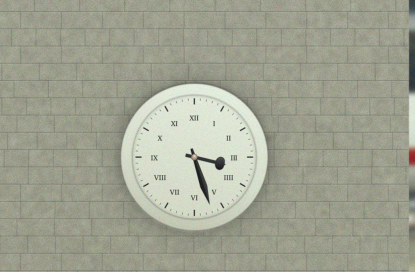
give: {"hour": 3, "minute": 27}
